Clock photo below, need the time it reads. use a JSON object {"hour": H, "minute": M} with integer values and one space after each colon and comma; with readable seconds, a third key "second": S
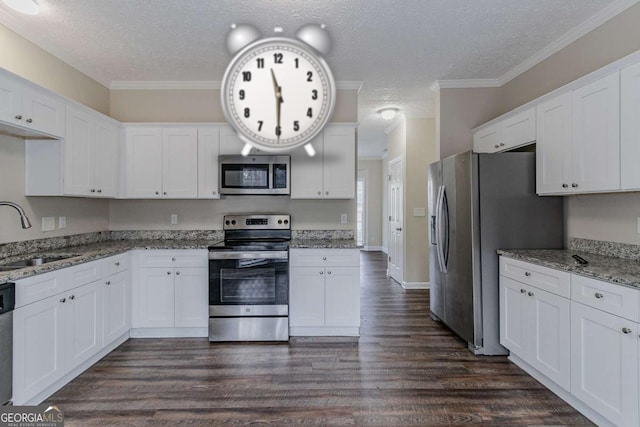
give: {"hour": 11, "minute": 30}
